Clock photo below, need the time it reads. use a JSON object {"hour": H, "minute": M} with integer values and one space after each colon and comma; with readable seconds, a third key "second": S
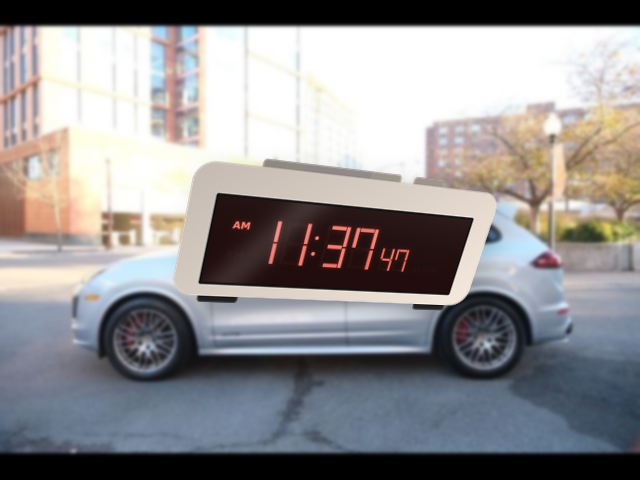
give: {"hour": 11, "minute": 37, "second": 47}
